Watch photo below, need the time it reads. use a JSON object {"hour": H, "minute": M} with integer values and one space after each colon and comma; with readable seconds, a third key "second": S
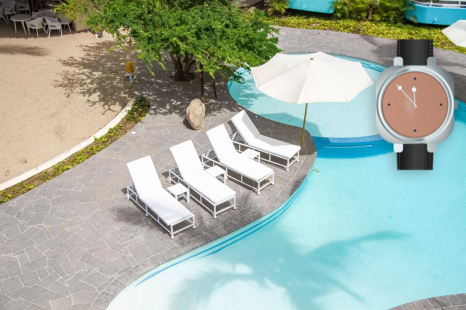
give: {"hour": 11, "minute": 53}
